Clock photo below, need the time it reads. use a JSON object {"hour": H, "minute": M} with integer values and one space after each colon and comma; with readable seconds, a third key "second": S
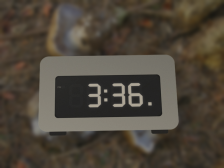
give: {"hour": 3, "minute": 36}
